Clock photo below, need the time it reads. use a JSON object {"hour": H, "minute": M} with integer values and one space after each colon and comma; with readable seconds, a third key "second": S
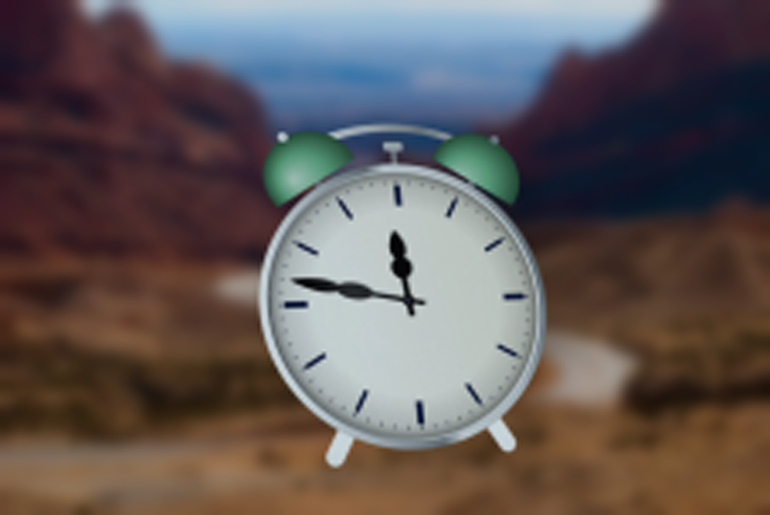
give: {"hour": 11, "minute": 47}
